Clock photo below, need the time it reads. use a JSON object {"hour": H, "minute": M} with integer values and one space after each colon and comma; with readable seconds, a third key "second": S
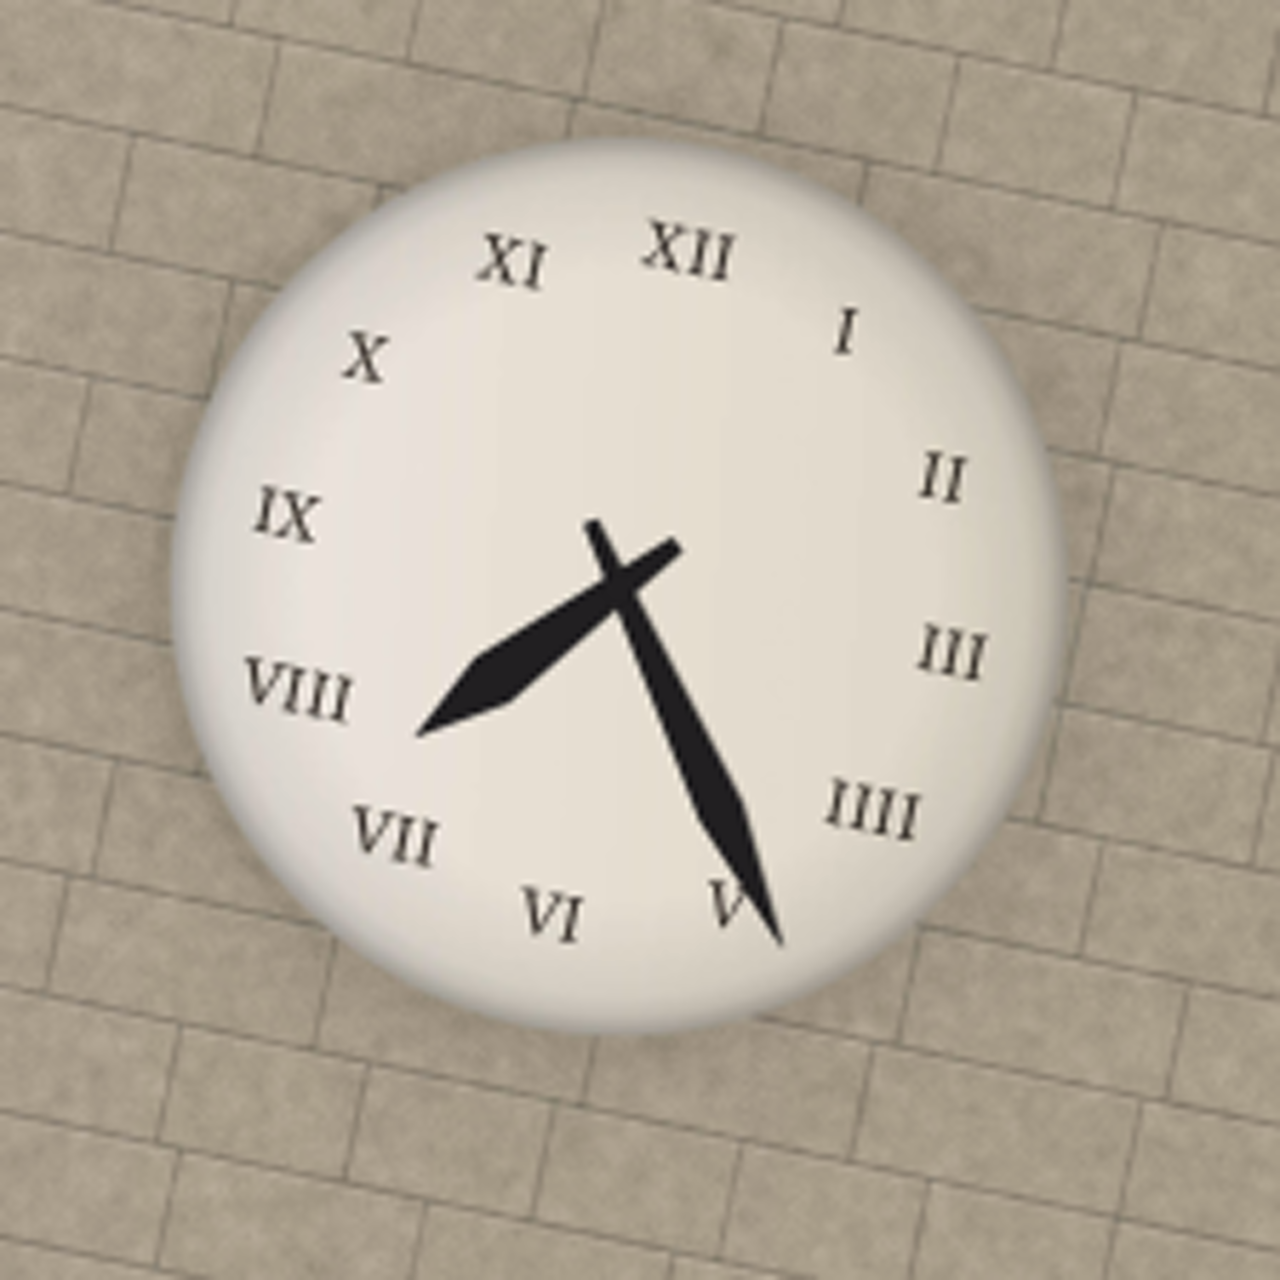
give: {"hour": 7, "minute": 24}
